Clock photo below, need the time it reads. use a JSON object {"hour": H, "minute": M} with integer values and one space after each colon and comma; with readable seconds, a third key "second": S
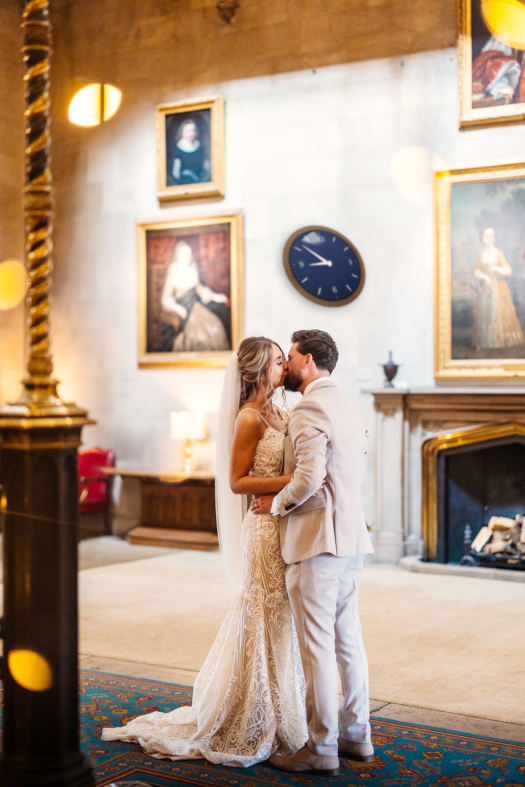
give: {"hour": 8, "minute": 52}
